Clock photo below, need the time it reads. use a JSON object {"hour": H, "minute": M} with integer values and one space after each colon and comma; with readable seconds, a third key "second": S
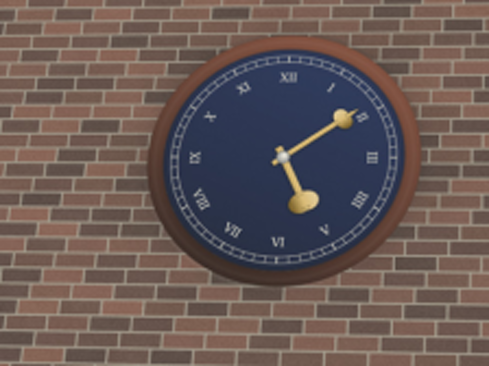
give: {"hour": 5, "minute": 9}
